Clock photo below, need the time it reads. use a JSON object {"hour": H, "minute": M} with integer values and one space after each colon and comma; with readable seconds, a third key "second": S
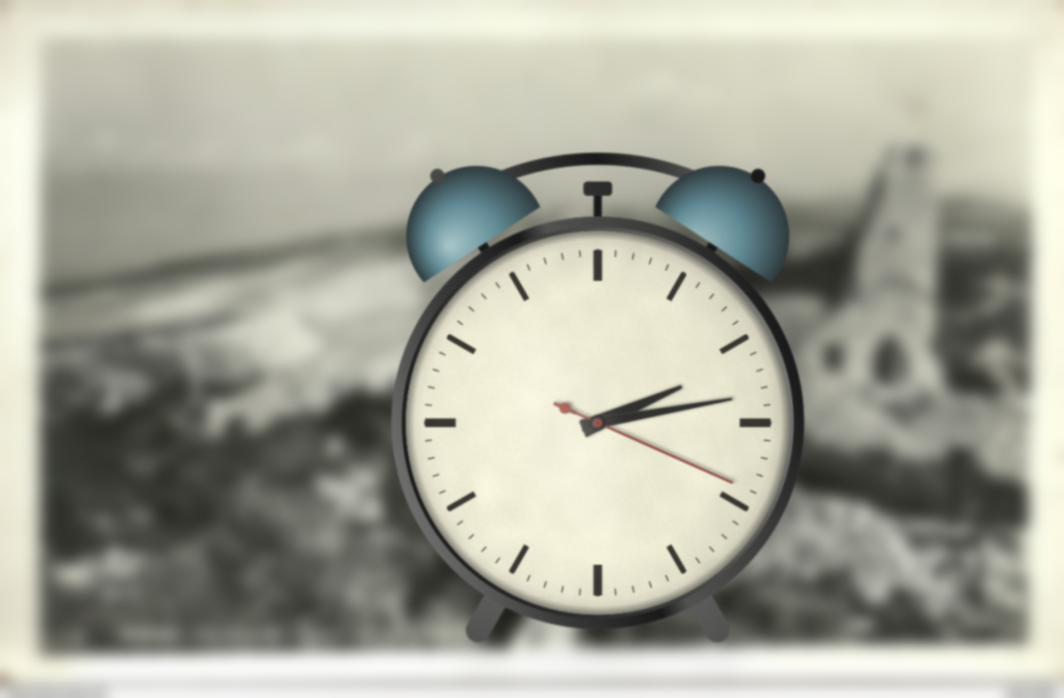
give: {"hour": 2, "minute": 13, "second": 19}
